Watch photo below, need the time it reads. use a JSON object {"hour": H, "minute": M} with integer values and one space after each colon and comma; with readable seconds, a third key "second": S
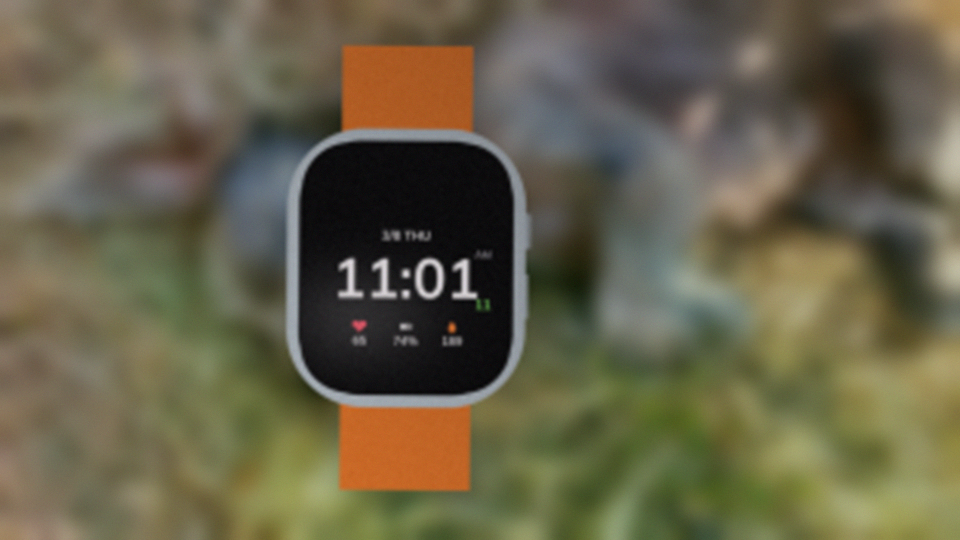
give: {"hour": 11, "minute": 1}
